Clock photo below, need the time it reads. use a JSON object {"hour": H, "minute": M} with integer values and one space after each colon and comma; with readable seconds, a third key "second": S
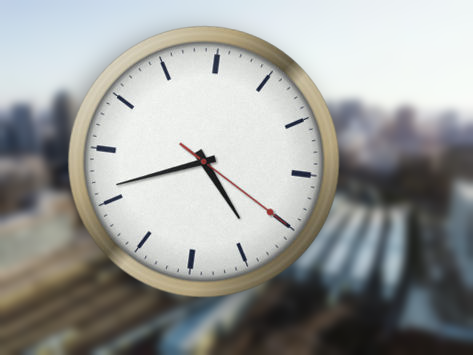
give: {"hour": 4, "minute": 41, "second": 20}
